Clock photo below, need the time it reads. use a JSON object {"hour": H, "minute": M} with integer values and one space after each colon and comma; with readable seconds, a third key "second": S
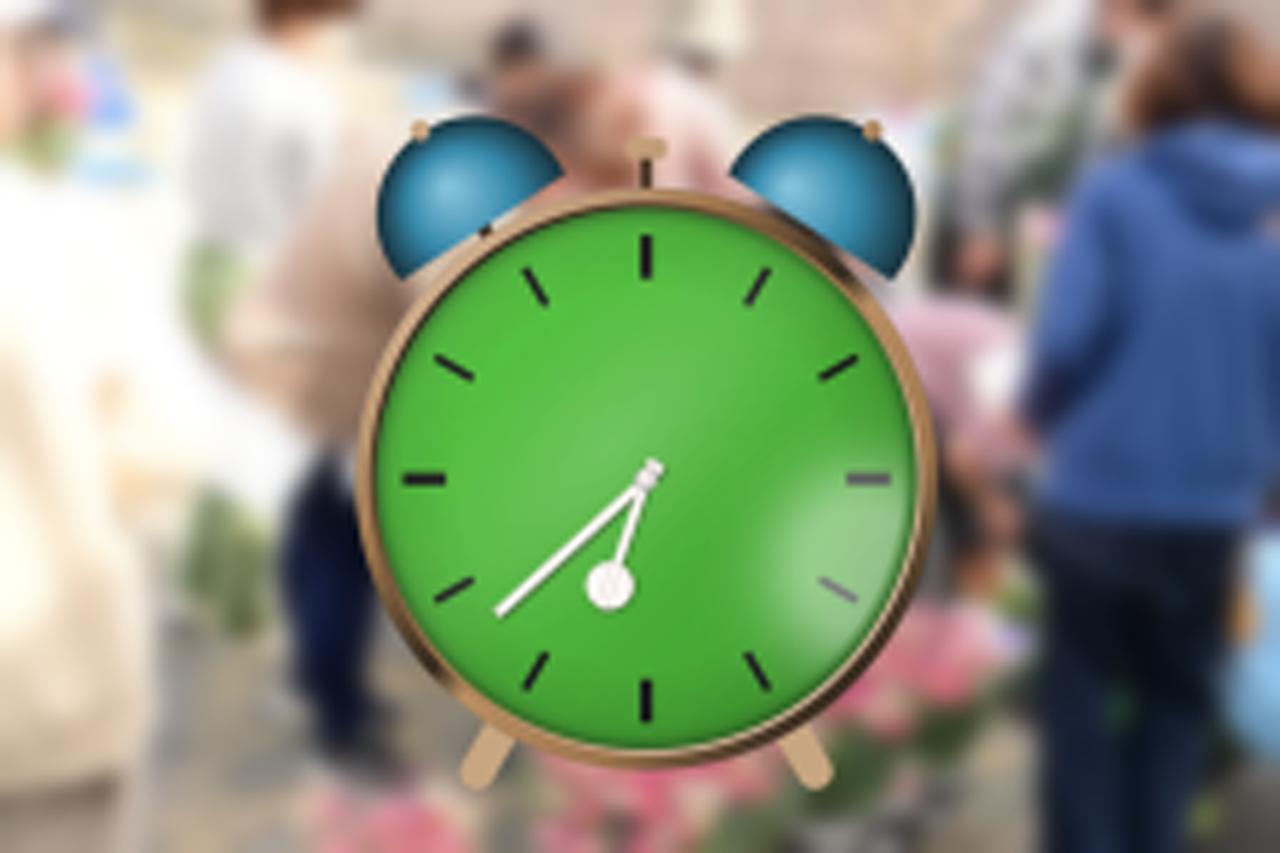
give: {"hour": 6, "minute": 38}
